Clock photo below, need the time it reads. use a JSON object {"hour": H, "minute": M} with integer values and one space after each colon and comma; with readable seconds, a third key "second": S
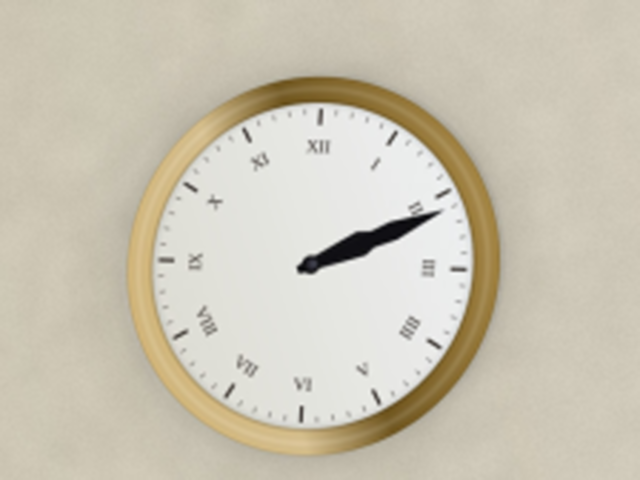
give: {"hour": 2, "minute": 11}
